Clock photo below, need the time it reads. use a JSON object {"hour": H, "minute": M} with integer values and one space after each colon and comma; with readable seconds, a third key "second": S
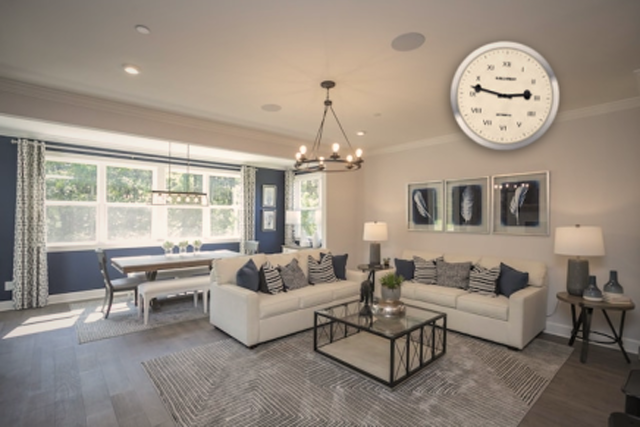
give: {"hour": 2, "minute": 47}
